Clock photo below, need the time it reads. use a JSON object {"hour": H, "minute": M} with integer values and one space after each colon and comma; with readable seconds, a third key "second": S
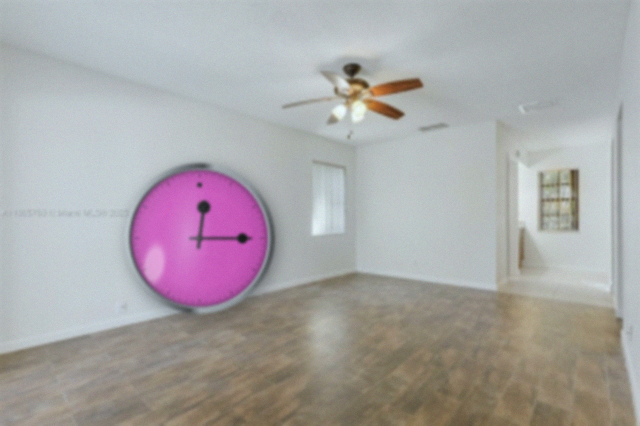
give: {"hour": 12, "minute": 15}
